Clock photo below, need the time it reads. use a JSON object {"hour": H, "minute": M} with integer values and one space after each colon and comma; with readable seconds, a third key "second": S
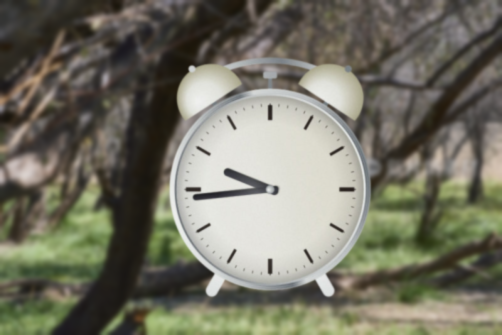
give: {"hour": 9, "minute": 44}
